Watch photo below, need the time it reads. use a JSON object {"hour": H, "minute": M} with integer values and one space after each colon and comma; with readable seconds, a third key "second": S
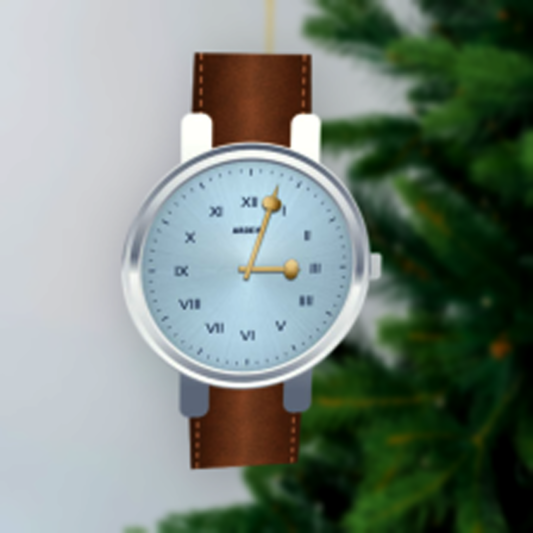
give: {"hour": 3, "minute": 3}
